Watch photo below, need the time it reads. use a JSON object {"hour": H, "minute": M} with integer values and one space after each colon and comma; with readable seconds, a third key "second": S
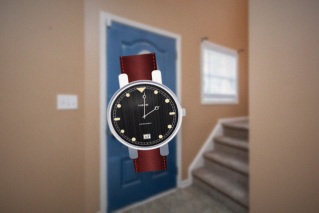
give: {"hour": 2, "minute": 1}
